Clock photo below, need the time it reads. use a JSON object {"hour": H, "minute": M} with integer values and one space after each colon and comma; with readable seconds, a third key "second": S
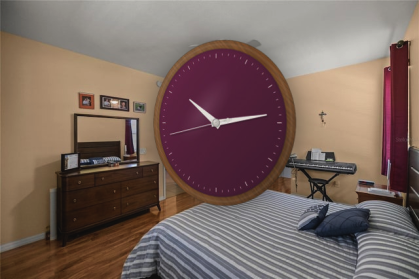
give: {"hour": 10, "minute": 13, "second": 43}
